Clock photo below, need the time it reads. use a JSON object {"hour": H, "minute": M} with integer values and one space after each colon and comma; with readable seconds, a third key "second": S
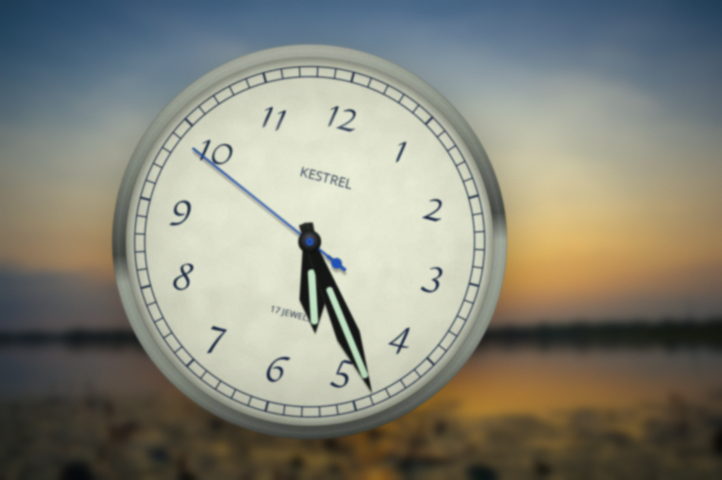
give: {"hour": 5, "minute": 23, "second": 49}
